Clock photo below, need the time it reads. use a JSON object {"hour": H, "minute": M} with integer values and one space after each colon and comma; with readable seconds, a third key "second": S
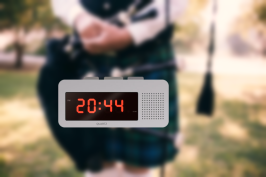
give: {"hour": 20, "minute": 44}
